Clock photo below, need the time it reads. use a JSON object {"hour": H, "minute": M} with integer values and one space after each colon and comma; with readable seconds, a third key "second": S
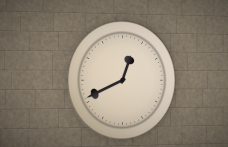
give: {"hour": 12, "minute": 41}
